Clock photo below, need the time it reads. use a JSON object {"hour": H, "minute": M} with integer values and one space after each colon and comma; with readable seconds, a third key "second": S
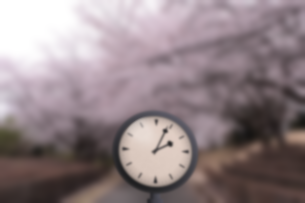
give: {"hour": 2, "minute": 4}
